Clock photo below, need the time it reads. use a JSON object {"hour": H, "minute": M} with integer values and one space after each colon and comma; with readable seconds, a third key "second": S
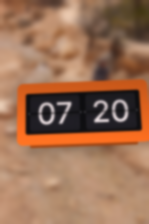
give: {"hour": 7, "minute": 20}
